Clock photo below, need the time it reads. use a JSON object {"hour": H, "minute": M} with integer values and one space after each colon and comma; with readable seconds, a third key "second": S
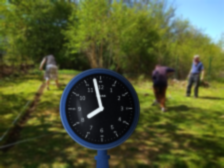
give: {"hour": 7, "minute": 58}
